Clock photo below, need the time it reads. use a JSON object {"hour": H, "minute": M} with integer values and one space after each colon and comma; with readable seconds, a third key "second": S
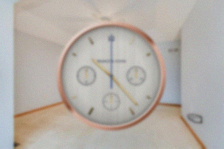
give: {"hour": 10, "minute": 23}
